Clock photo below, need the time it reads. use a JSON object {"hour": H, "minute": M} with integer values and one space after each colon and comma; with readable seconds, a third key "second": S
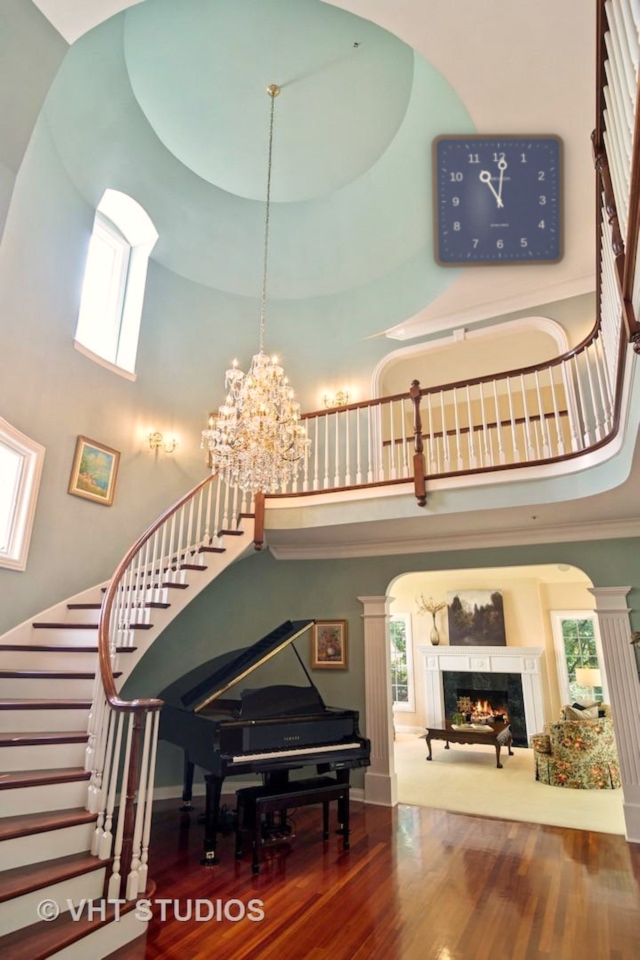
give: {"hour": 11, "minute": 1}
